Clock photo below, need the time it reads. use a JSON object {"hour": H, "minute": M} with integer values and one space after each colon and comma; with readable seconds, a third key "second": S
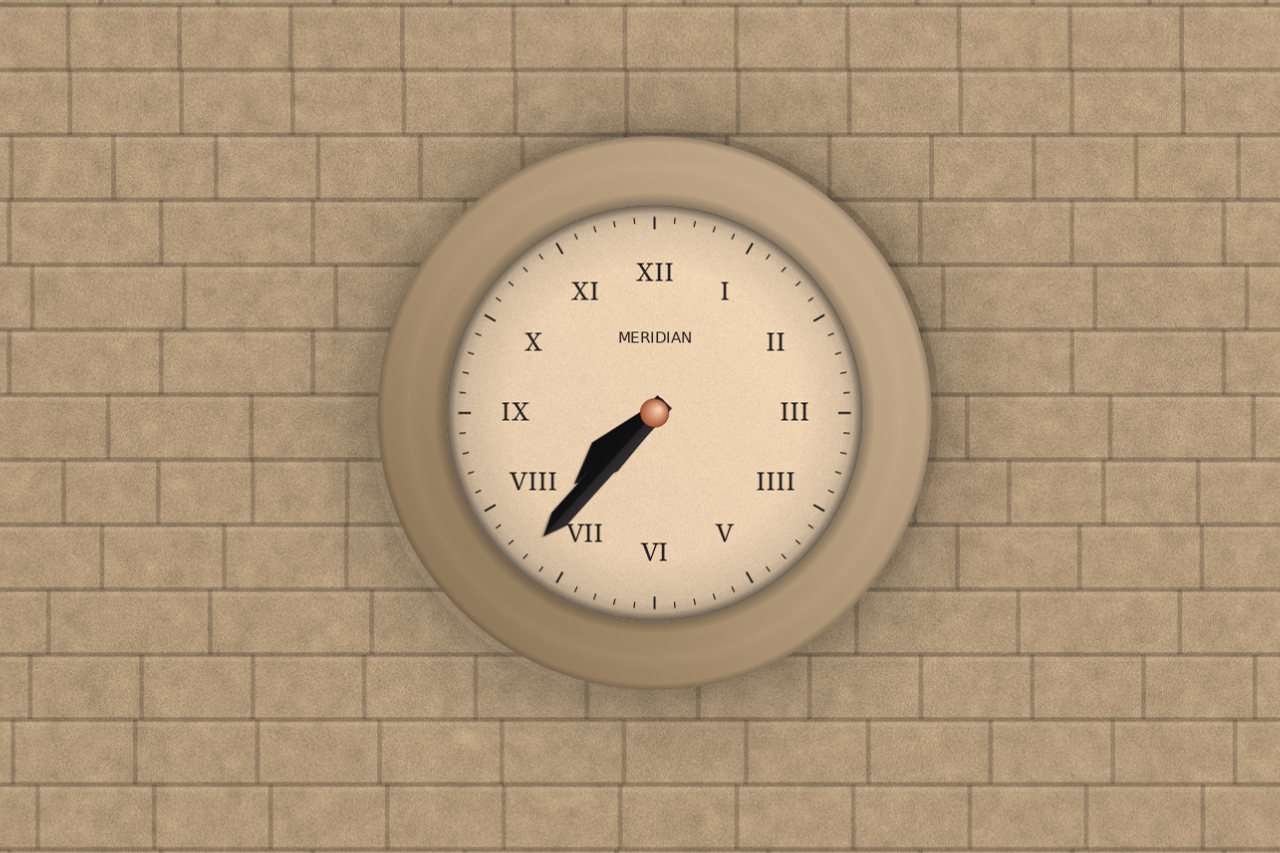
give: {"hour": 7, "minute": 37}
